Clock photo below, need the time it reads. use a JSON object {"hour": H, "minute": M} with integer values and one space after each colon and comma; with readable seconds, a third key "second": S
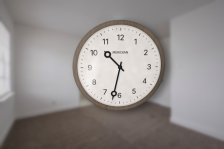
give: {"hour": 10, "minute": 32}
